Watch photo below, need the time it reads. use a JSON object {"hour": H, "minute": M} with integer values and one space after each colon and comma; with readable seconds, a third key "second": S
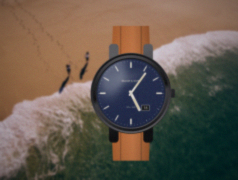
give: {"hour": 5, "minute": 6}
